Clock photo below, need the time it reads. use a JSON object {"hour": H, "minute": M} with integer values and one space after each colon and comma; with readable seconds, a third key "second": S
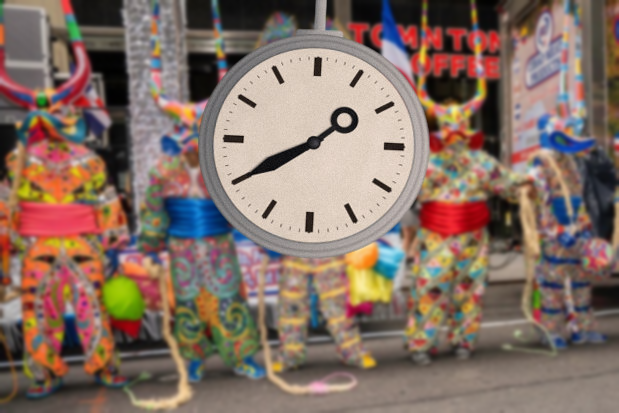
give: {"hour": 1, "minute": 40}
